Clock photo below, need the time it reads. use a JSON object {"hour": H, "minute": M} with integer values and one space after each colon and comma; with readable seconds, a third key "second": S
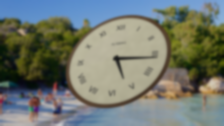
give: {"hour": 5, "minute": 16}
